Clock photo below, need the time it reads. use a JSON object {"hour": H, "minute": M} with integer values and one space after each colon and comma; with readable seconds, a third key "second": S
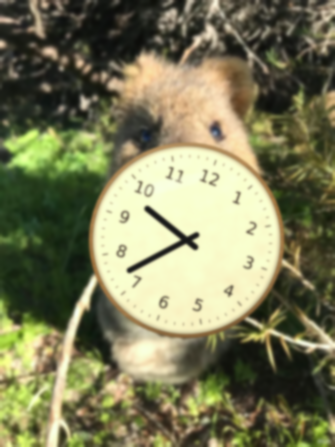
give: {"hour": 9, "minute": 37}
